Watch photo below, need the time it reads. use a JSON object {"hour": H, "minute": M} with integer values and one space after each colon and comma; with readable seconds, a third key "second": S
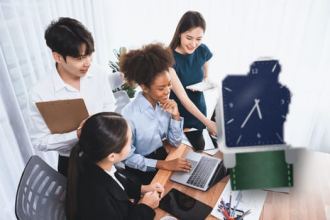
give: {"hour": 5, "minute": 36}
